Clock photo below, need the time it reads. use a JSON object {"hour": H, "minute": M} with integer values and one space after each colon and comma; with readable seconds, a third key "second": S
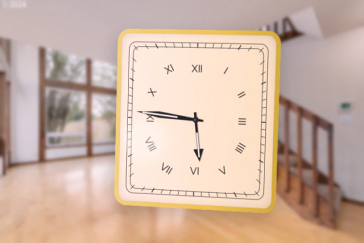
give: {"hour": 5, "minute": 46}
